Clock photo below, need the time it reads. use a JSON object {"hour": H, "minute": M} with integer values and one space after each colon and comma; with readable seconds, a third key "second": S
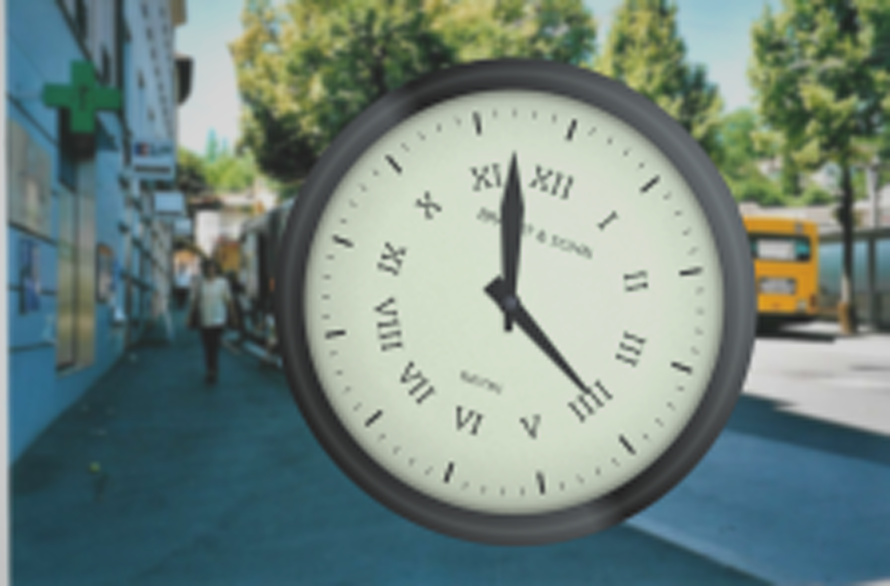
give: {"hour": 3, "minute": 57}
